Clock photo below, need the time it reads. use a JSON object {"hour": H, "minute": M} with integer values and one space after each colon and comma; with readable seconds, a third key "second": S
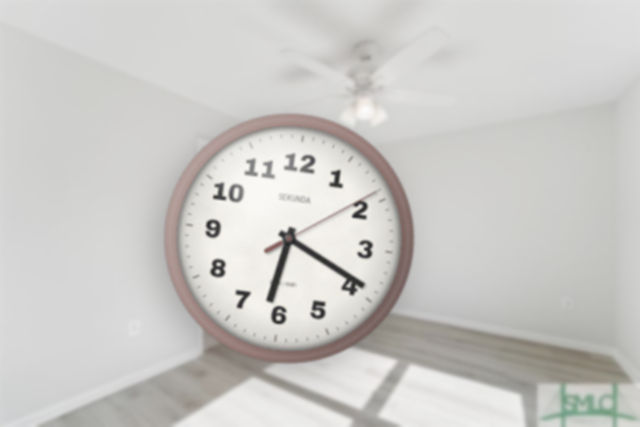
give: {"hour": 6, "minute": 19, "second": 9}
